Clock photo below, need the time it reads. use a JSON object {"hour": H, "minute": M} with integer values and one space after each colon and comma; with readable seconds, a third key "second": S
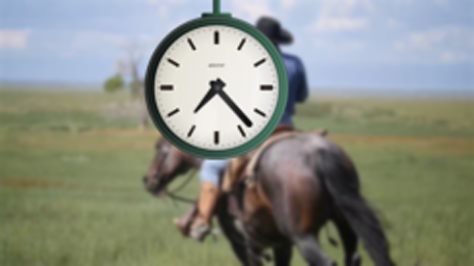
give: {"hour": 7, "minute": 23}
